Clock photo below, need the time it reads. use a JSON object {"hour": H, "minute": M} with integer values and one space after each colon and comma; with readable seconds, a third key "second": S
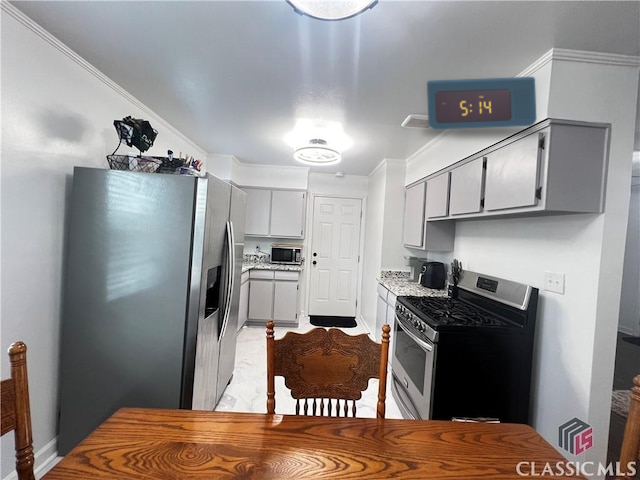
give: {"hour": 5, "minute": 14}
